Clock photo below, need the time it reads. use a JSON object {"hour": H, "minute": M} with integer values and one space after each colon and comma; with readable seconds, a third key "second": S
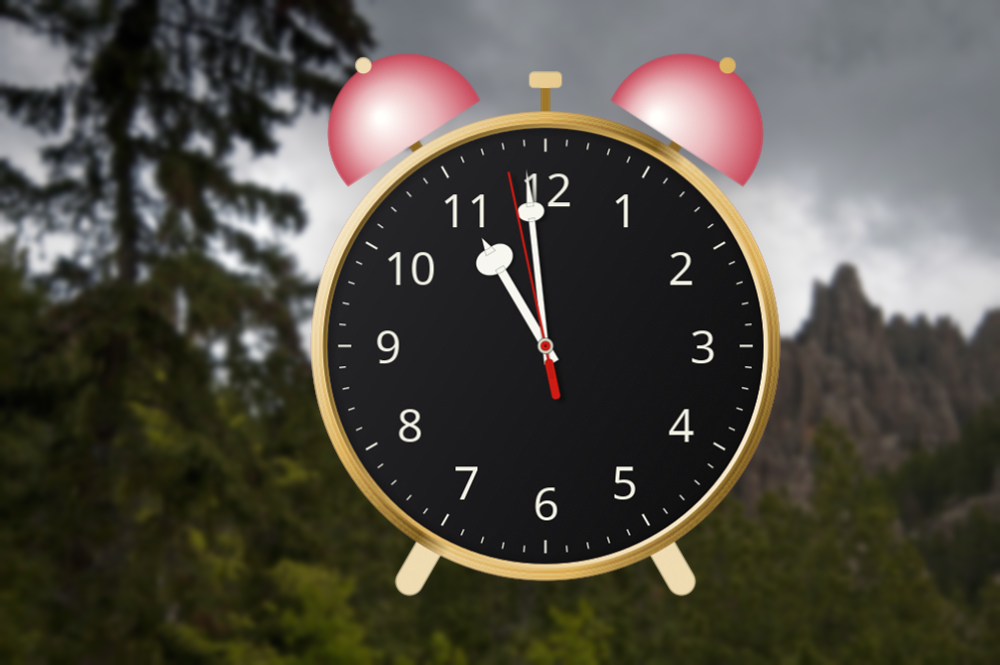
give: {"hour": 10, "minute": 58, "second": 58}
